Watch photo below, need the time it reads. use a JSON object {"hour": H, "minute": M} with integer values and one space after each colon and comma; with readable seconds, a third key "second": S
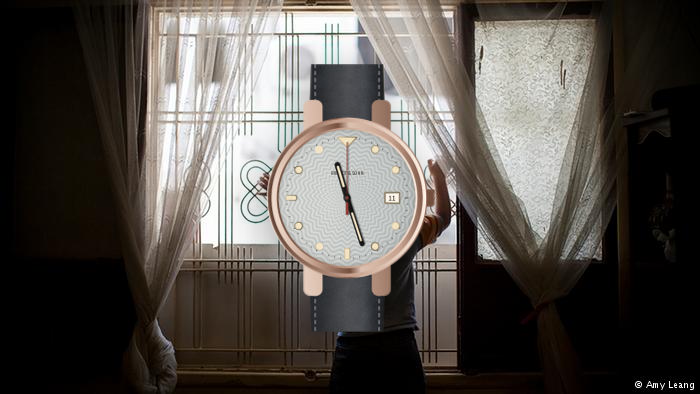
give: {"hour": 11, "minute": 27, "second": 0}
